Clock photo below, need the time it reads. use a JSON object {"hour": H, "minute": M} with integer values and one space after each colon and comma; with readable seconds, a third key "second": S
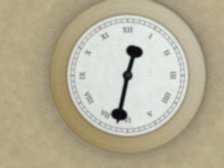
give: {"hour": 12, "minute": 32}
